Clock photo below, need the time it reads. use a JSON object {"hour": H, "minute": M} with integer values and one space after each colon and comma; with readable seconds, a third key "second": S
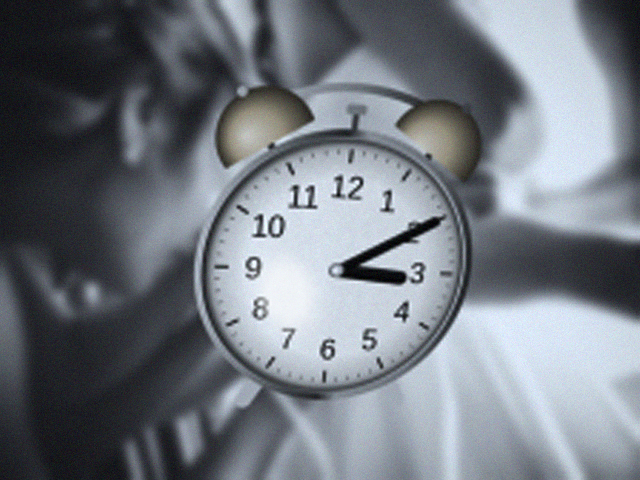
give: {"hour": 3, "minute": 10}
